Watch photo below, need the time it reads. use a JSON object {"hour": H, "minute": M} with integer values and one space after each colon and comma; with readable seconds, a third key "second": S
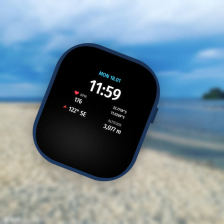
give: {"hour": 11, "minute": 59}
